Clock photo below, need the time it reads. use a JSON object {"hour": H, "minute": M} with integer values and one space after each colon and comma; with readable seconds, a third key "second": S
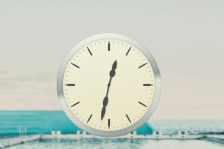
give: {"hour": 12, "minute": 32}
